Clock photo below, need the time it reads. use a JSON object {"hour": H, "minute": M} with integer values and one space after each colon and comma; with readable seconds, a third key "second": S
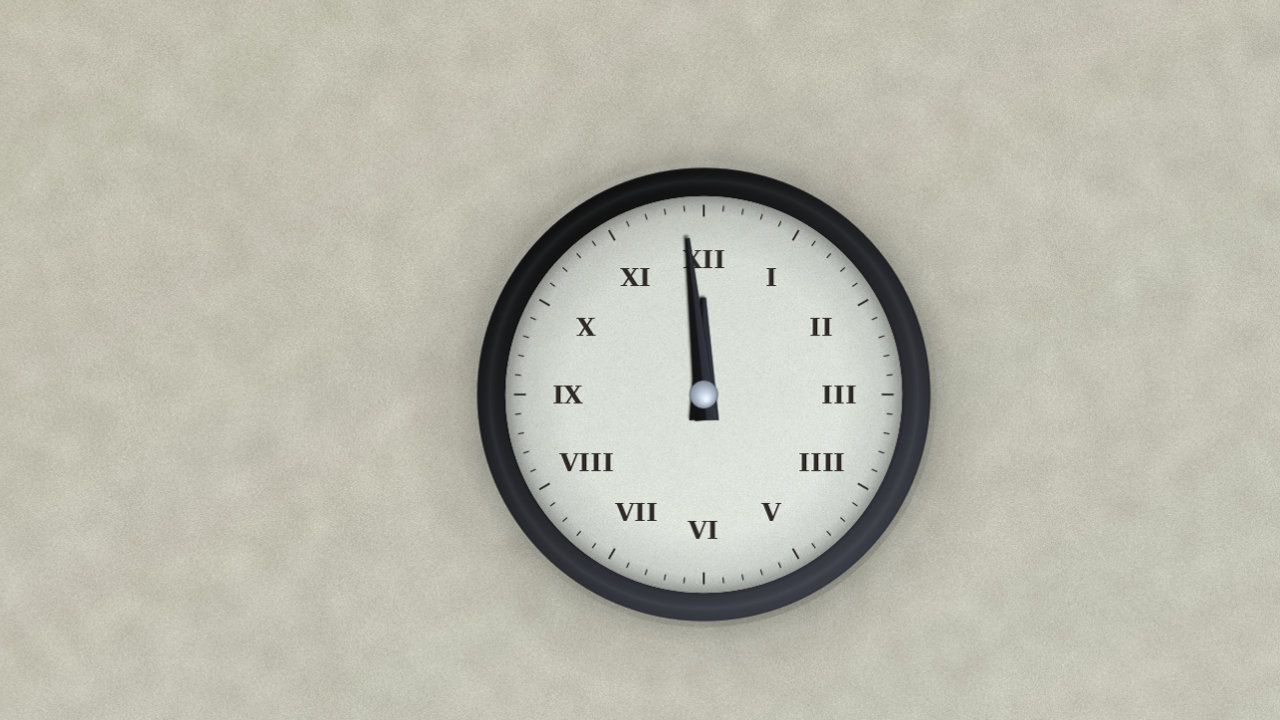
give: {"hour": 11, "minute": 59}
